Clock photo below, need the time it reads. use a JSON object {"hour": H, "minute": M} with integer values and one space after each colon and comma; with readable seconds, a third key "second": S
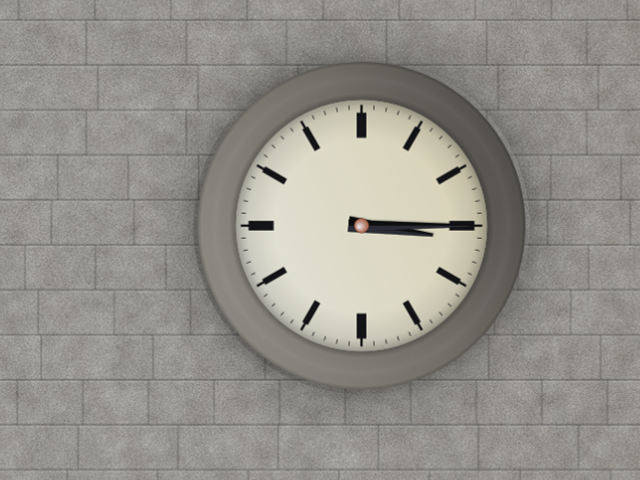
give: {"hour": 3, "minute": 15}
